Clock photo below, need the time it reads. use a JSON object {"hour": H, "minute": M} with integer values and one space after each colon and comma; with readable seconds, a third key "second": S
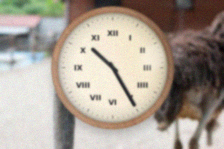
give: {"hour": 10, "minute": 25}
